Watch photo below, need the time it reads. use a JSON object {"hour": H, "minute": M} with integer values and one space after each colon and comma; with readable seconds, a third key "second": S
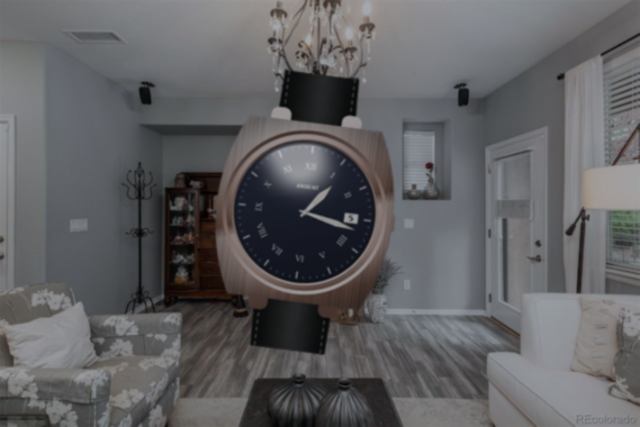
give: {"hour": 1, "minute": 17}
